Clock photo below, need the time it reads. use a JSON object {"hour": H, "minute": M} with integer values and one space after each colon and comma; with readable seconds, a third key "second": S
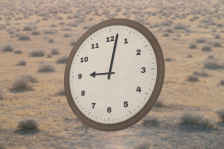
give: {"hour": 9, "minute": 2}
